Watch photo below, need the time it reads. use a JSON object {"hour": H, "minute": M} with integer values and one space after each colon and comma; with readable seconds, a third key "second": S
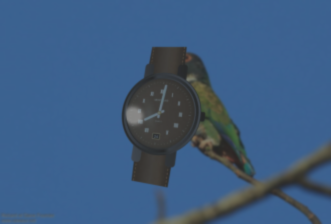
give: {"hour": 8, "minute": 1}
